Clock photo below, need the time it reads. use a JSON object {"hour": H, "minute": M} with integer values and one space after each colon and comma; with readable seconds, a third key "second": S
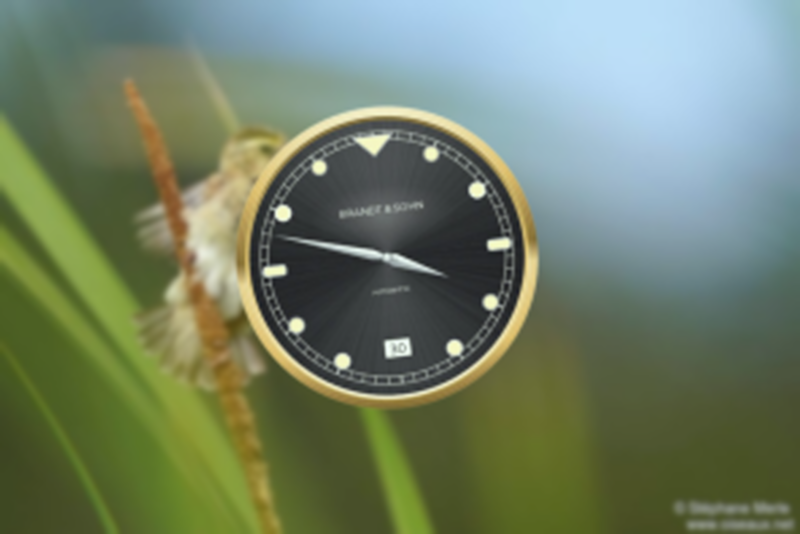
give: {"hour": 3, "minute": 48}
